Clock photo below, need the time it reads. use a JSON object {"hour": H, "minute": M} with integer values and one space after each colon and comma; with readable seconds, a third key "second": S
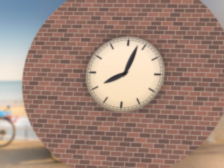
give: {"hour": 8, "minute": 3}
